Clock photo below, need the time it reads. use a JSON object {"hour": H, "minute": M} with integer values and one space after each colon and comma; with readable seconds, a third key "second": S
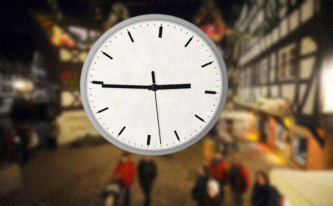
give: {"hour": 2, "minute": 44, "second": 28}
